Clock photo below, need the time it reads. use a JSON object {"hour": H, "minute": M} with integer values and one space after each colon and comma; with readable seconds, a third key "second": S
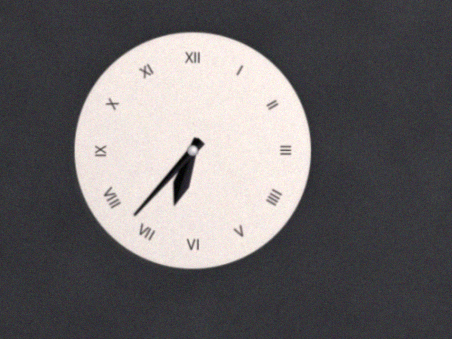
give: {"hour": 6, "minute": 37}
